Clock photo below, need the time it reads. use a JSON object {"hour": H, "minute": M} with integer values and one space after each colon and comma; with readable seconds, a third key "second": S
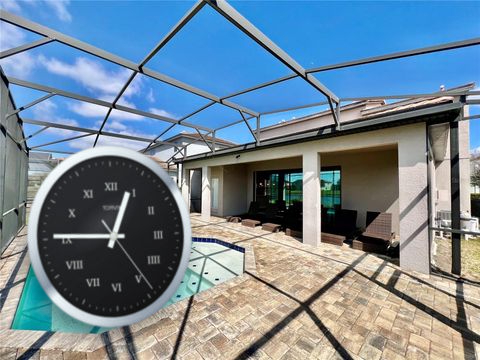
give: {"hour": 12, "minute": 45, "second": 24}
